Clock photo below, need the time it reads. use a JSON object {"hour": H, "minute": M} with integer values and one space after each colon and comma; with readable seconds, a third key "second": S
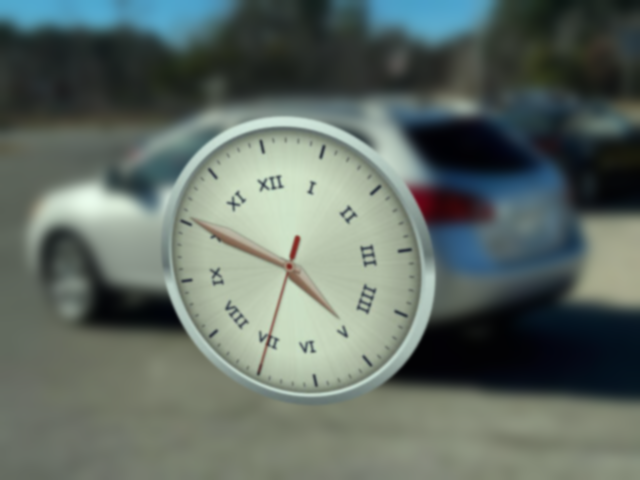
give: {"hour": 4, "minute": 50, "second": 35}
